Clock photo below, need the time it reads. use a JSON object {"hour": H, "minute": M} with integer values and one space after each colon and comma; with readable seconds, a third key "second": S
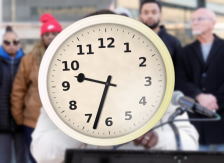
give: {"hour": 9, "minute": 33}
